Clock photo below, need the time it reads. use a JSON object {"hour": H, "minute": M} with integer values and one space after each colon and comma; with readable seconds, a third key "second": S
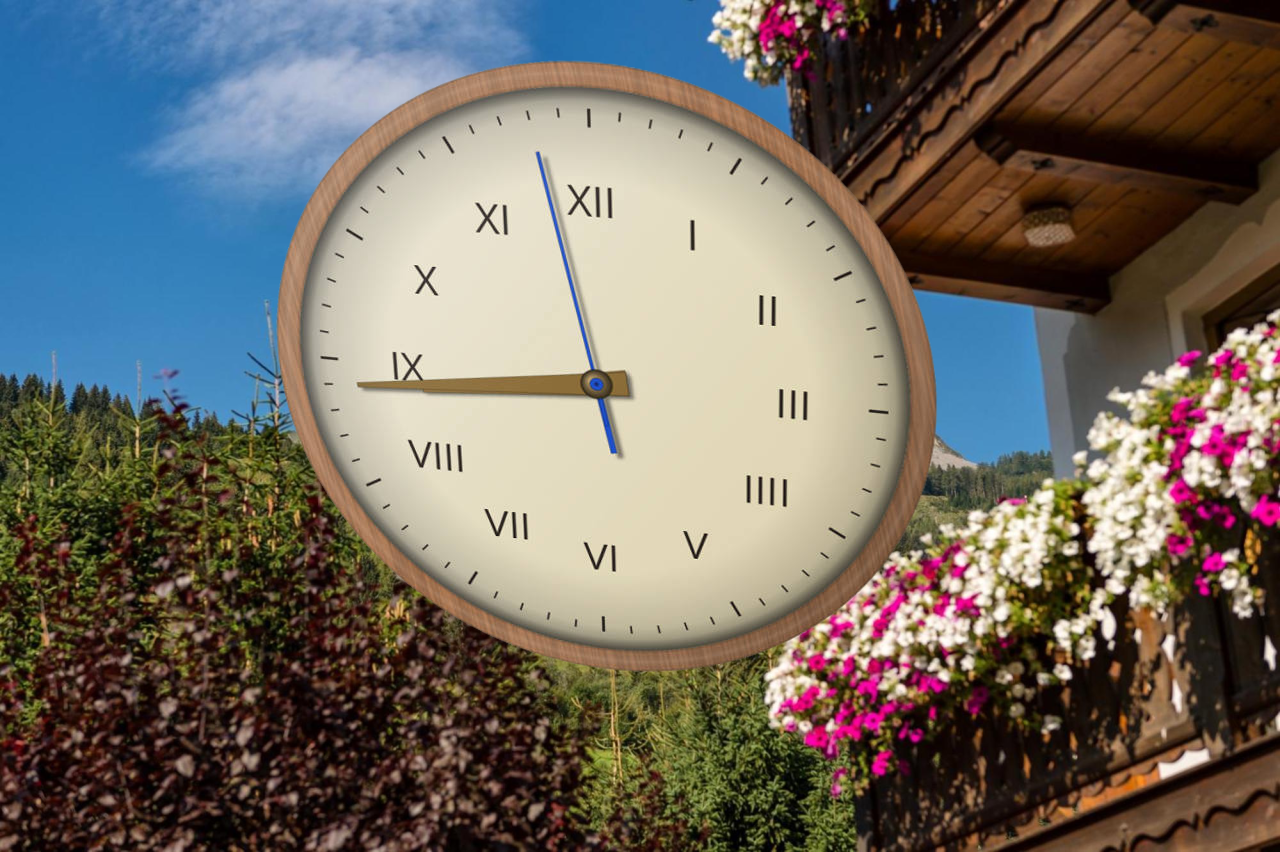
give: {"hour": 8, "minute": 43, "second": 58}
